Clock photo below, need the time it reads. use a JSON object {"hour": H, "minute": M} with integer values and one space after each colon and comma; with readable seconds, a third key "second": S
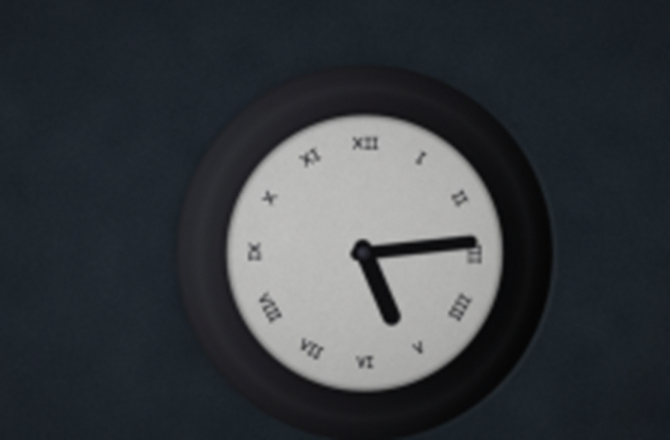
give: {"hour": 5, "minute": 14}
